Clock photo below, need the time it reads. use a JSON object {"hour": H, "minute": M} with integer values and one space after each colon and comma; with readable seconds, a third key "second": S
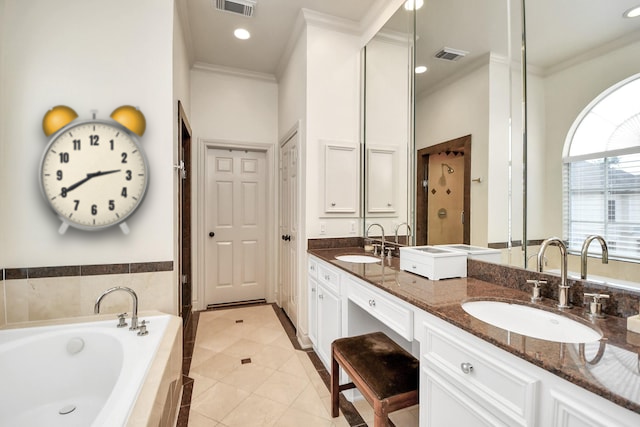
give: {"hour": 2, "minute": 40}
